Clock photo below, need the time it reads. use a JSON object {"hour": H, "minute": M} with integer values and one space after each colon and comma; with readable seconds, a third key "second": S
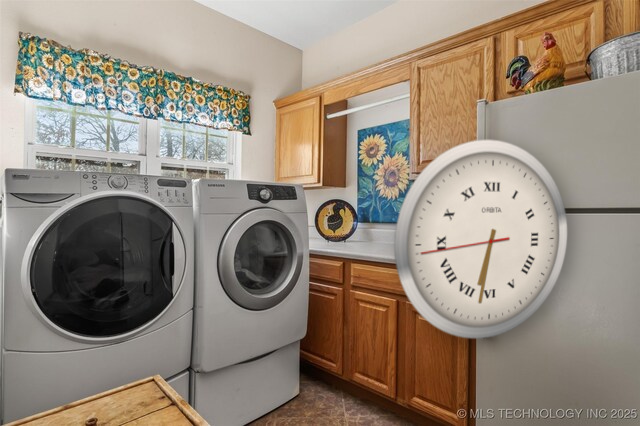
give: {"hour": 6, "minute": 31, "second": 44}
